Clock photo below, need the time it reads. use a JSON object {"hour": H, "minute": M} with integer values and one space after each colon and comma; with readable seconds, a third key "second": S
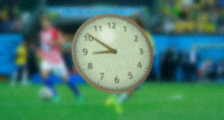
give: {"hour": 8, "minute": 51}
